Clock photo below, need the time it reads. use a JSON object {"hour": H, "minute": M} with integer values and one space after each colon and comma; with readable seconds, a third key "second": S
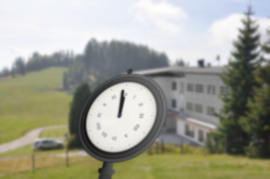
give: {"hour": 11, "minute": 59}
